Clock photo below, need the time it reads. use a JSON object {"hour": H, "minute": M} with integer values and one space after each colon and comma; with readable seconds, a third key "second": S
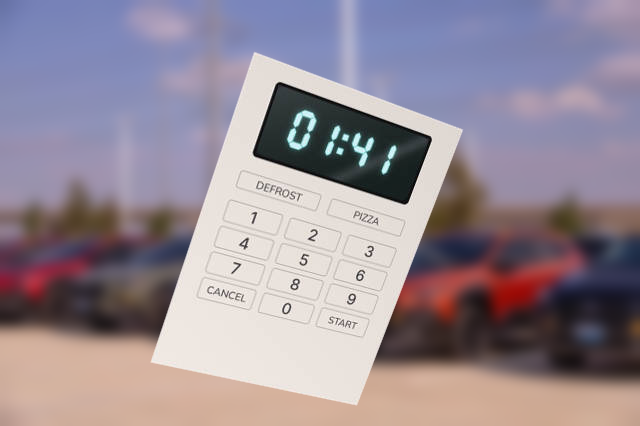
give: {"hour": 1, "minute": 41}
